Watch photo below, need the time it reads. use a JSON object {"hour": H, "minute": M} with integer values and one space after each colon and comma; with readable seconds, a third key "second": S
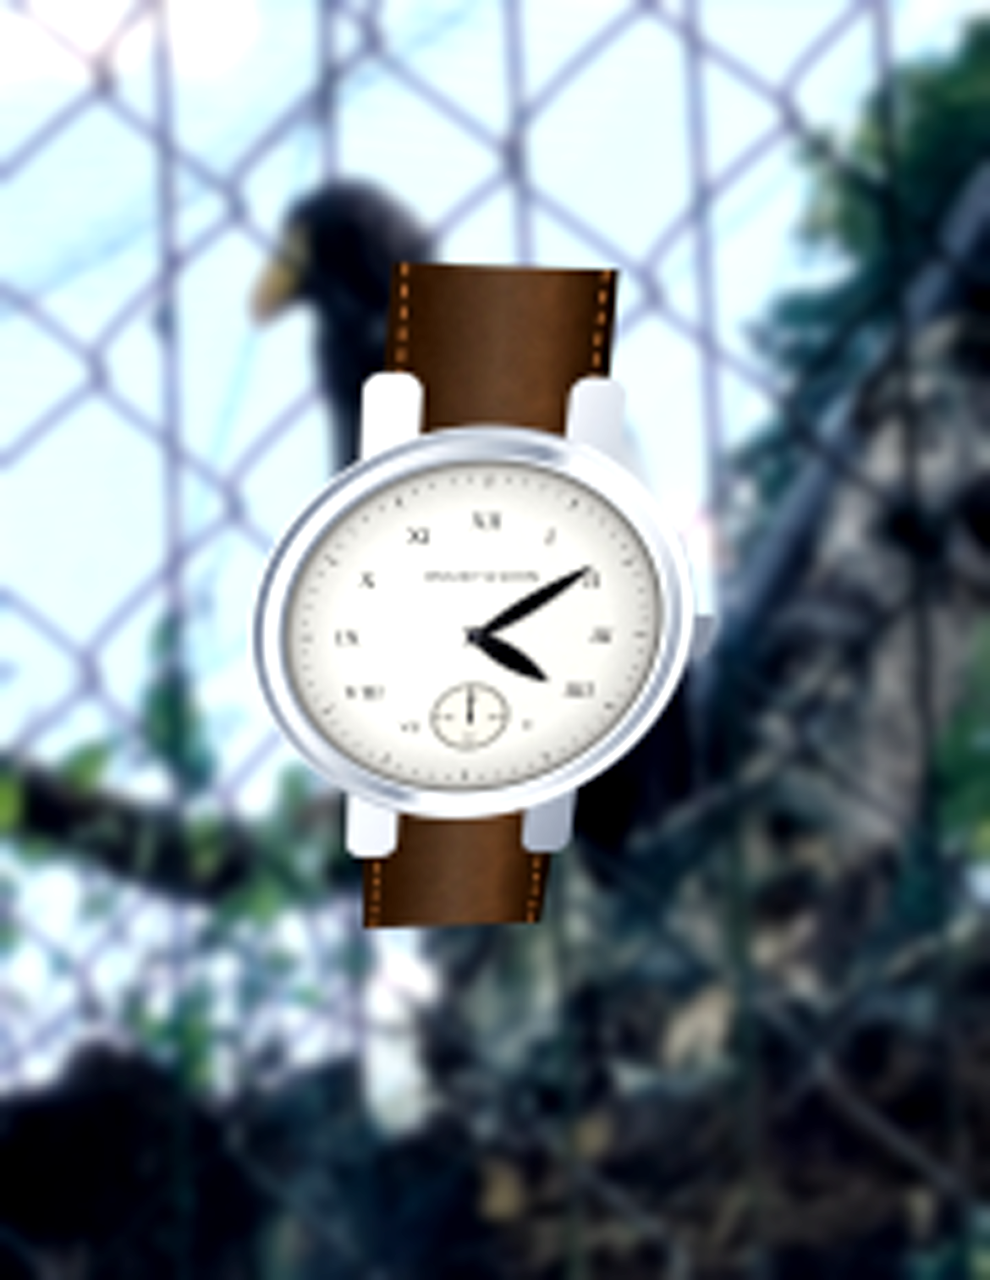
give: {"hour": 4, "minute": 9}
